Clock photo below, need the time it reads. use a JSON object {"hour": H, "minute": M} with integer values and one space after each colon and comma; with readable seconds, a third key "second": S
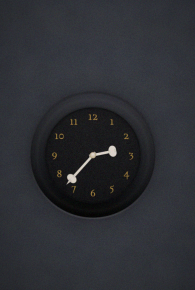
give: {"hour": 2, "minute": 37}
